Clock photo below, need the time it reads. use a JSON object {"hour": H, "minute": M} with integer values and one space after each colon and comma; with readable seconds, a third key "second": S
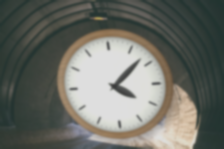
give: {"hour": 4, "minute": 8}
